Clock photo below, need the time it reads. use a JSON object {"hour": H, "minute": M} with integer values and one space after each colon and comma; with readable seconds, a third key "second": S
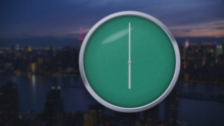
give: {"hour": 6, "minute": 0}
